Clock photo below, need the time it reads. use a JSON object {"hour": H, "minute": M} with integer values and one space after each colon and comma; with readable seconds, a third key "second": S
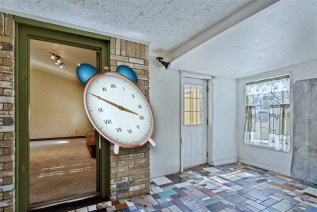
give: {"hour": 3, "minute": 50}
